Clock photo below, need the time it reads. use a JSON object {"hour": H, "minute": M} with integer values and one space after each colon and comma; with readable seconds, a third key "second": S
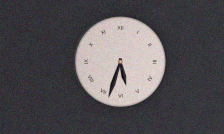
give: {"hour": 5, "minute": 33}
